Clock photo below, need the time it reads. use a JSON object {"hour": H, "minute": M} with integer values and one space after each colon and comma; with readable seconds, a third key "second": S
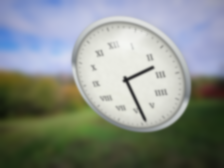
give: {"hour": 2, "minute": 29}
